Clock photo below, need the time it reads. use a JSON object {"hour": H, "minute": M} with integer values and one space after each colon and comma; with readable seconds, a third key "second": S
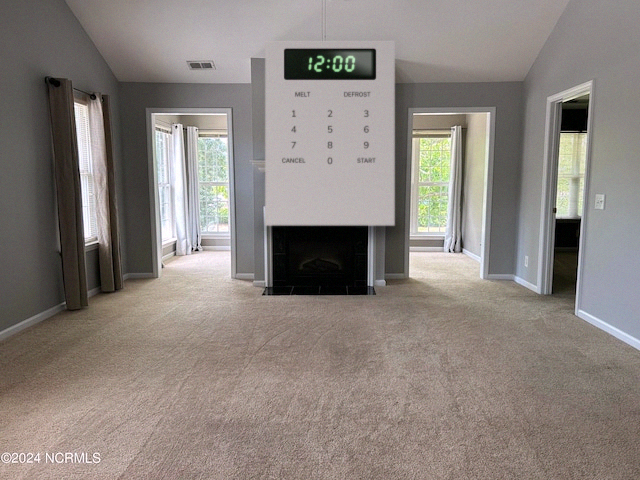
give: {"hour": 12, "minute": 0}
